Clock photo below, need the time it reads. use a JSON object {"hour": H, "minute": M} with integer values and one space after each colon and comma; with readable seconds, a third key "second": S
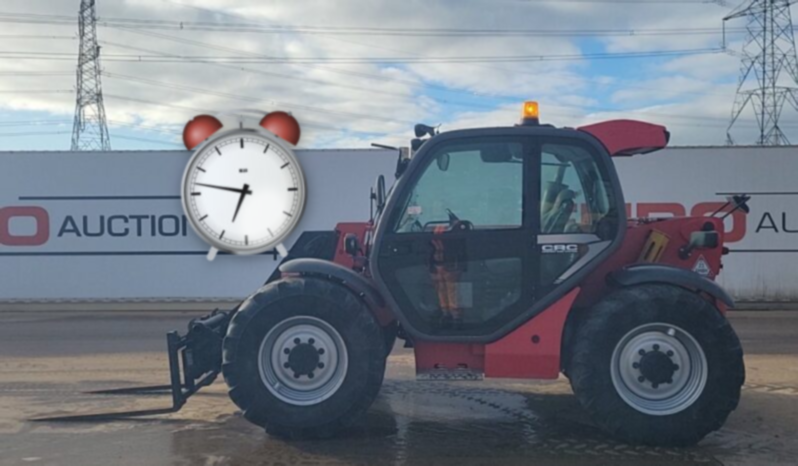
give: {"hour": 6, "minute": 47}
